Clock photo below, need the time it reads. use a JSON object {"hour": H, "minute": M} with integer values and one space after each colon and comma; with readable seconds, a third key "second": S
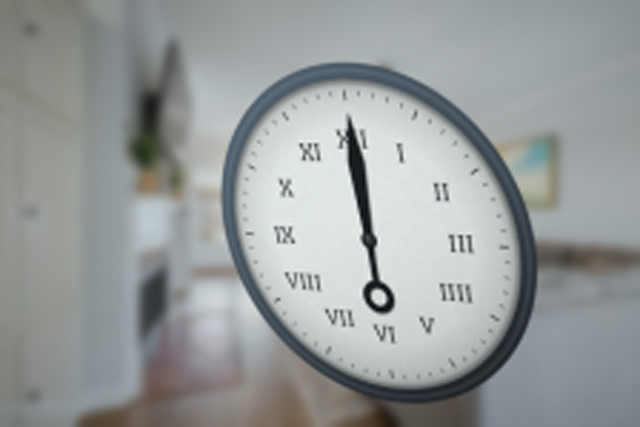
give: {"hour": 6, "minute": 0}
